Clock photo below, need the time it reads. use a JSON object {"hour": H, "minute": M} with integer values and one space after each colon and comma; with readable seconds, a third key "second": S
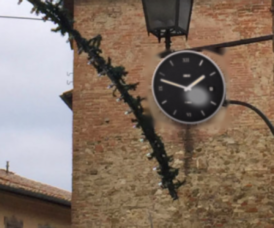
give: {"hour": 1, "minute": 48}
